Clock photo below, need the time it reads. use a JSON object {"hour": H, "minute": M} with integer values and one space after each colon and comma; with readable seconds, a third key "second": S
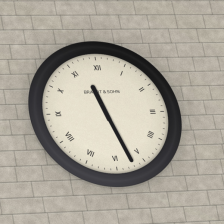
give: {"hour": 11, "minute": 27}
